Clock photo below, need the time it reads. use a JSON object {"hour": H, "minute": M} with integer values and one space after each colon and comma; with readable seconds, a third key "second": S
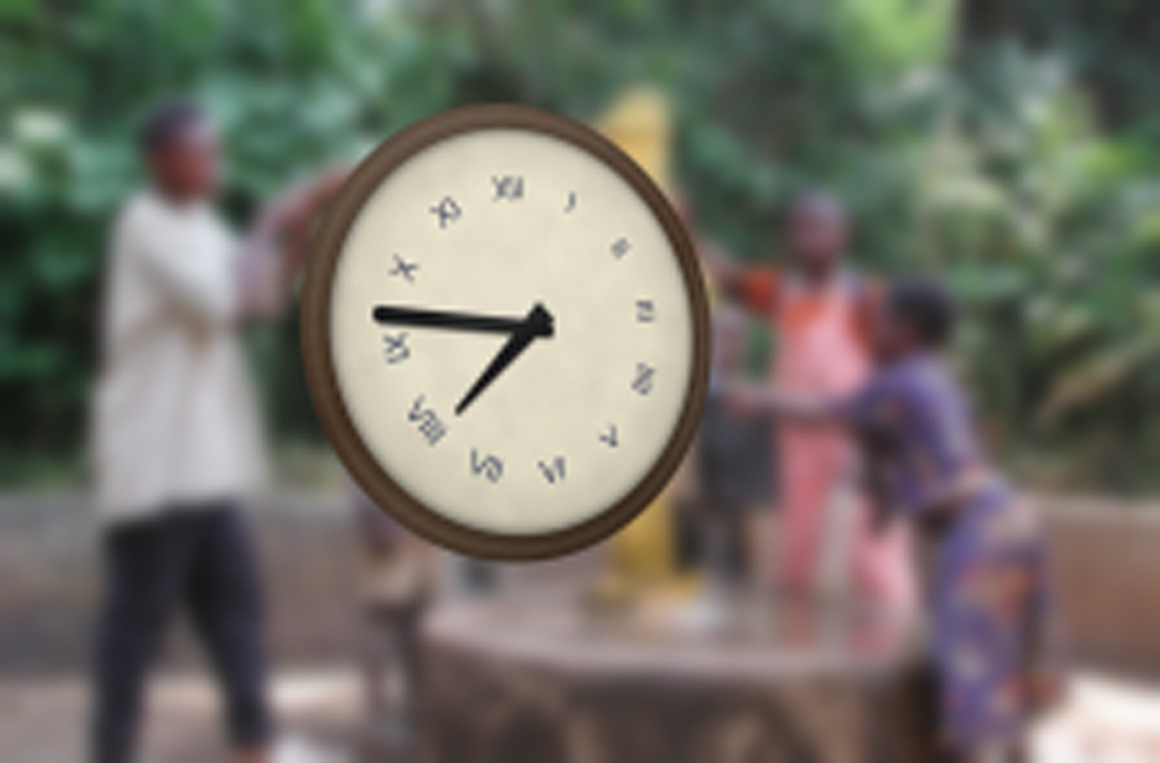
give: {"hour": 7, "minute": 47}
